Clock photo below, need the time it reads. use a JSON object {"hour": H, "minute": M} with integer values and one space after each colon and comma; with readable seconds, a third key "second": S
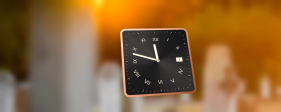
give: {"hour": 11, "minute": 48}
